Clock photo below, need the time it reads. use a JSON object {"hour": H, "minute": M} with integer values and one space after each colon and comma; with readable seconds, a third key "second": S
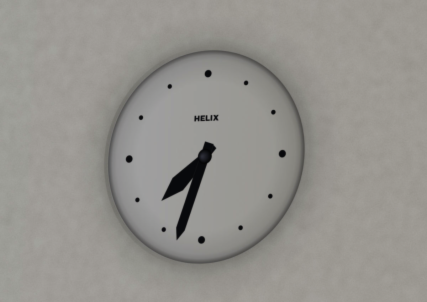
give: {"hour": 7, "minute": 33}
